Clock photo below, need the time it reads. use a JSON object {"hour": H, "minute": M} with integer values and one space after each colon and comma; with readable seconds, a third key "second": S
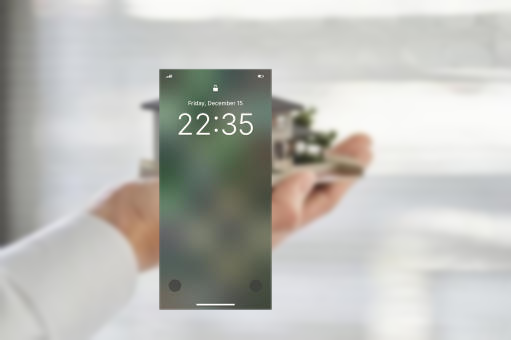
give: {"hour": 22, "minute": 35}
